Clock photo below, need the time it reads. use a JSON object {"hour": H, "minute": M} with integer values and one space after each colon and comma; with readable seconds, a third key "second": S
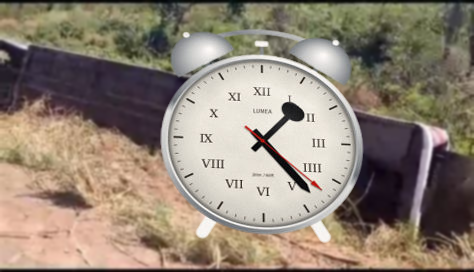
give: {"hour": 1, "minute": 23, "second": 22}
